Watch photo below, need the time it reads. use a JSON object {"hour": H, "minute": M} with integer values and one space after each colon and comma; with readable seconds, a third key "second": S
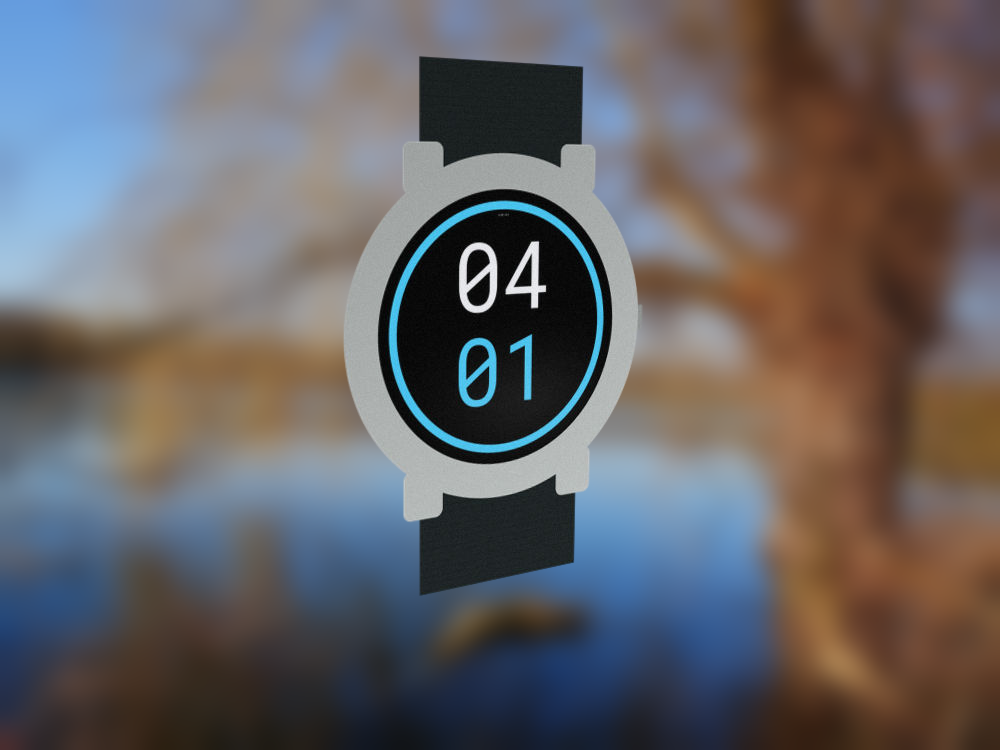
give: {"hour": 4, "minute": 1}
